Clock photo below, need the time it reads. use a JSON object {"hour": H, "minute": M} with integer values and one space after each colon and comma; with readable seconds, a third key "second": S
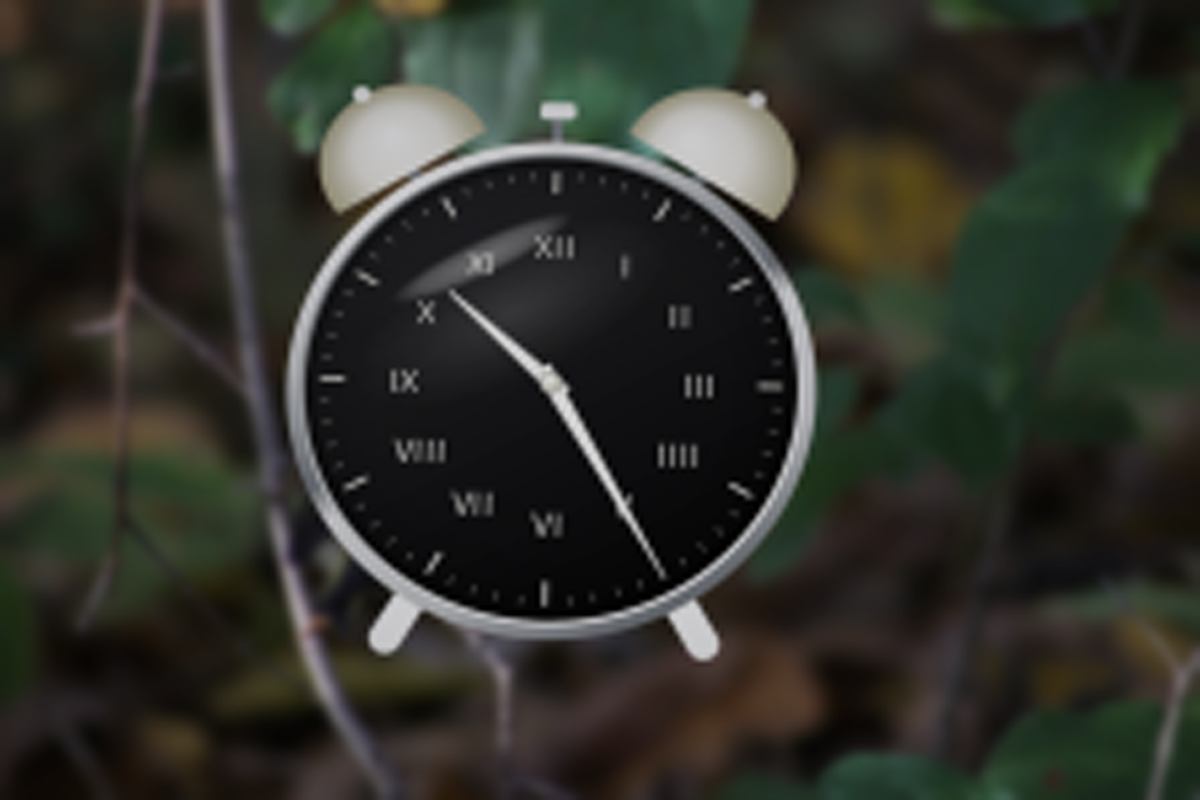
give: {"hour": 10, "minute": 25}
